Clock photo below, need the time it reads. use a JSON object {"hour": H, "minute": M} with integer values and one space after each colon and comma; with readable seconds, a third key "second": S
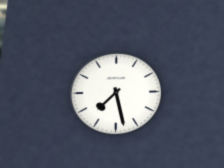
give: {"hour": 7, "minute": 28}
